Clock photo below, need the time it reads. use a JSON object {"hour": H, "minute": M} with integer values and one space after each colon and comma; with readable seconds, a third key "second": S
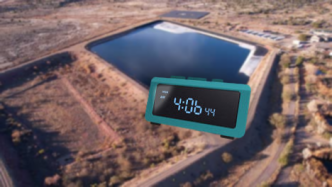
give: {"hour": 4, "minute": 6, "second": 44}
